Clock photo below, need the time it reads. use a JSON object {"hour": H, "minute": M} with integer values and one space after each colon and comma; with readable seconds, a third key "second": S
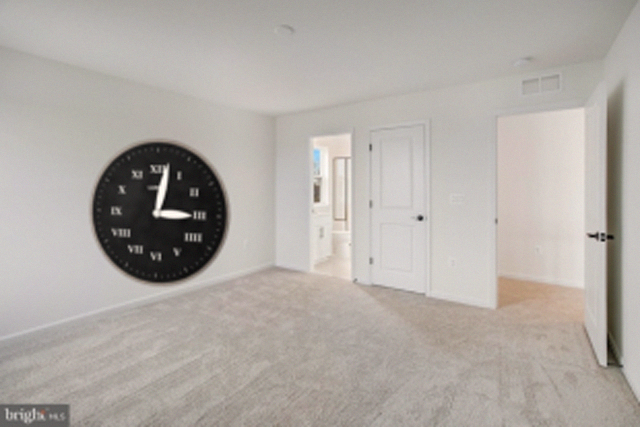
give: {"hour": 3, "minute": 2}
